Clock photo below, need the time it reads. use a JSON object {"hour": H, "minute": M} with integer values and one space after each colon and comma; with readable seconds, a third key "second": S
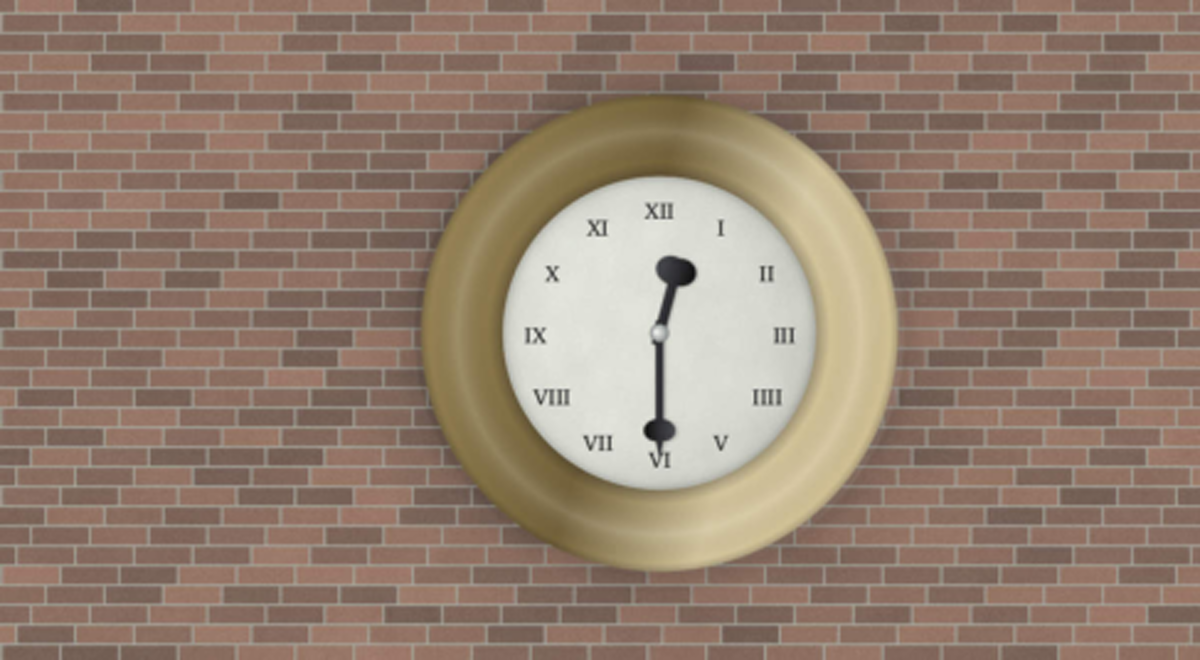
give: {"hour": 12, "minute": 30}
